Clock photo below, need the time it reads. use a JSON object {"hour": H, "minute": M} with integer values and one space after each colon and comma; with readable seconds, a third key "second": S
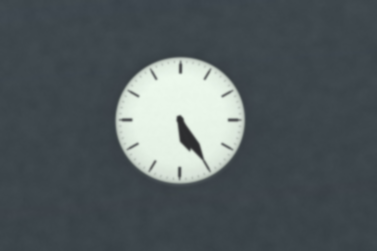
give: {"hour": 5, "minute": 25}
